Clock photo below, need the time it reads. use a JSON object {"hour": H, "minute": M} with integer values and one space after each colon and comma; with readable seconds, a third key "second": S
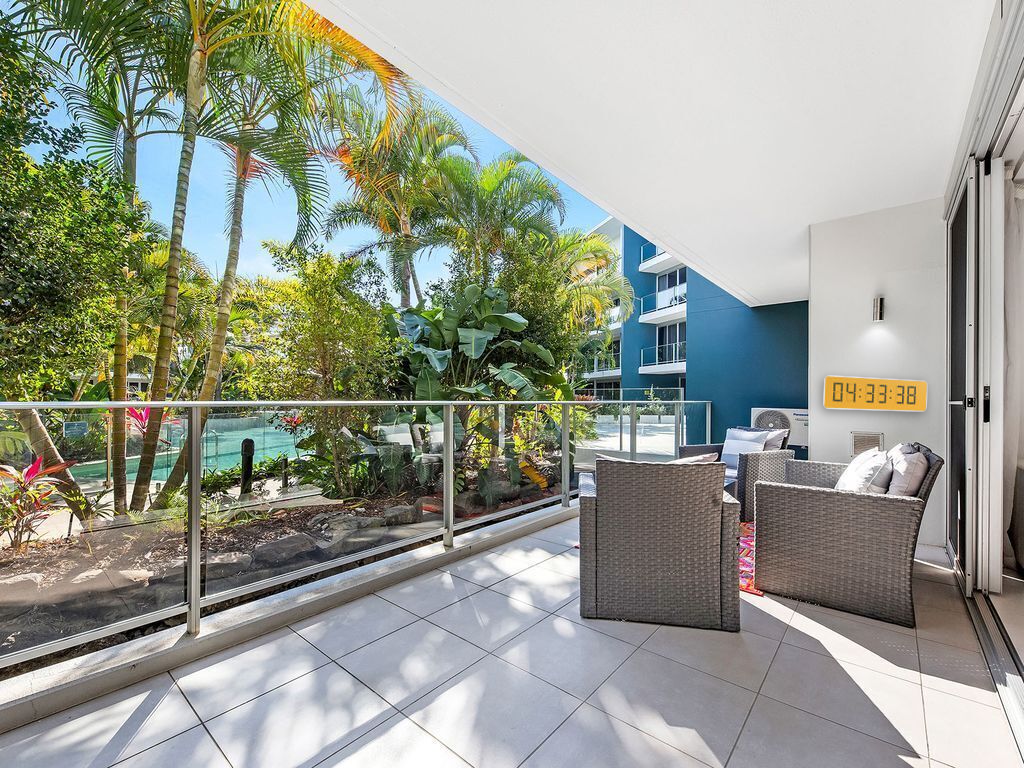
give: {"hour": 4, "minute": 33, "second": 38}
